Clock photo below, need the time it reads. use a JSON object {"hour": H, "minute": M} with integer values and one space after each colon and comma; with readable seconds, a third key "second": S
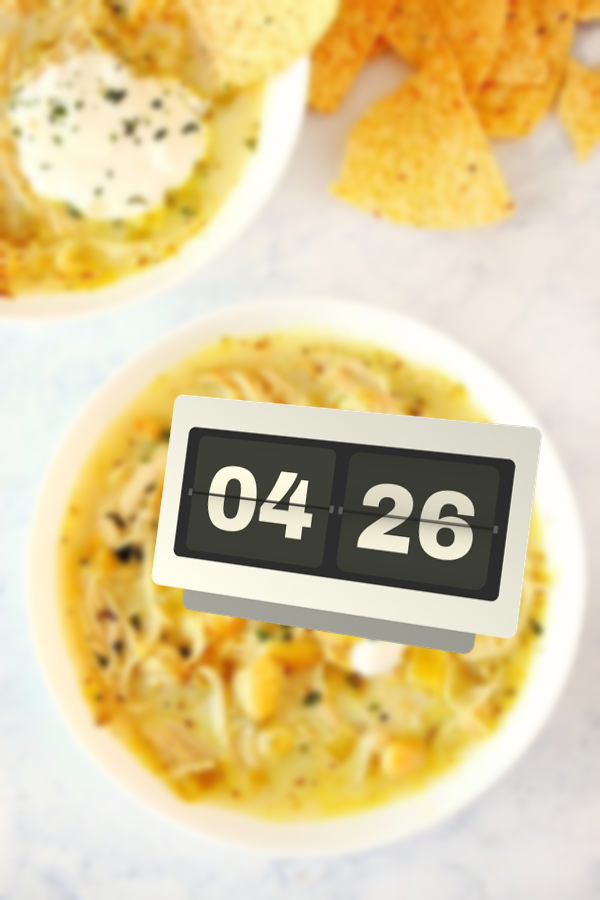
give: {"hour": 4, "minute": 26}
